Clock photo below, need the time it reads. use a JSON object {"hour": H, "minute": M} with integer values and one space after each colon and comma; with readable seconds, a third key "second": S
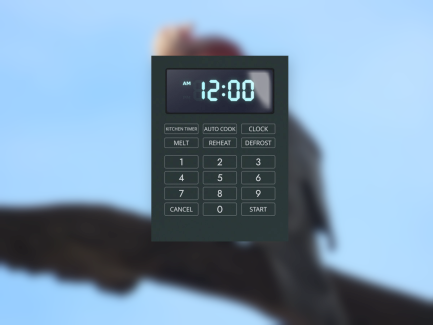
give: {"hour": 12, "minute": 0}
